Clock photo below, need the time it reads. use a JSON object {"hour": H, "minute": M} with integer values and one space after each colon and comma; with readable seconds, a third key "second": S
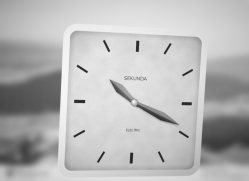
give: {"hour": 10, "minute": 19}
